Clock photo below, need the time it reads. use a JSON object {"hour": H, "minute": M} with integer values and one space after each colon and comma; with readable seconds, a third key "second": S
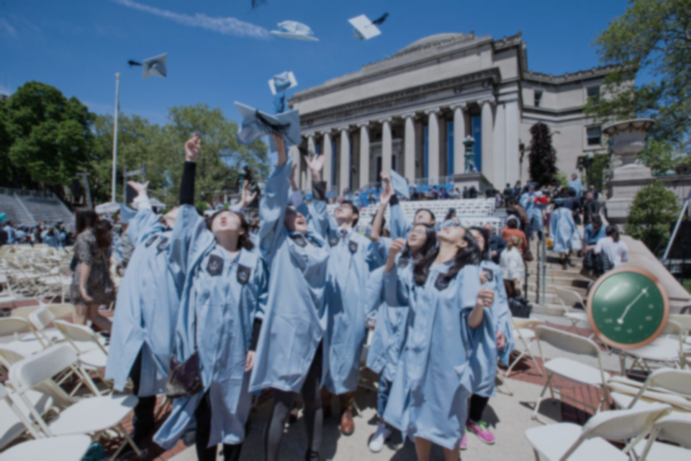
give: {"hour": 7, "minute": 8}
